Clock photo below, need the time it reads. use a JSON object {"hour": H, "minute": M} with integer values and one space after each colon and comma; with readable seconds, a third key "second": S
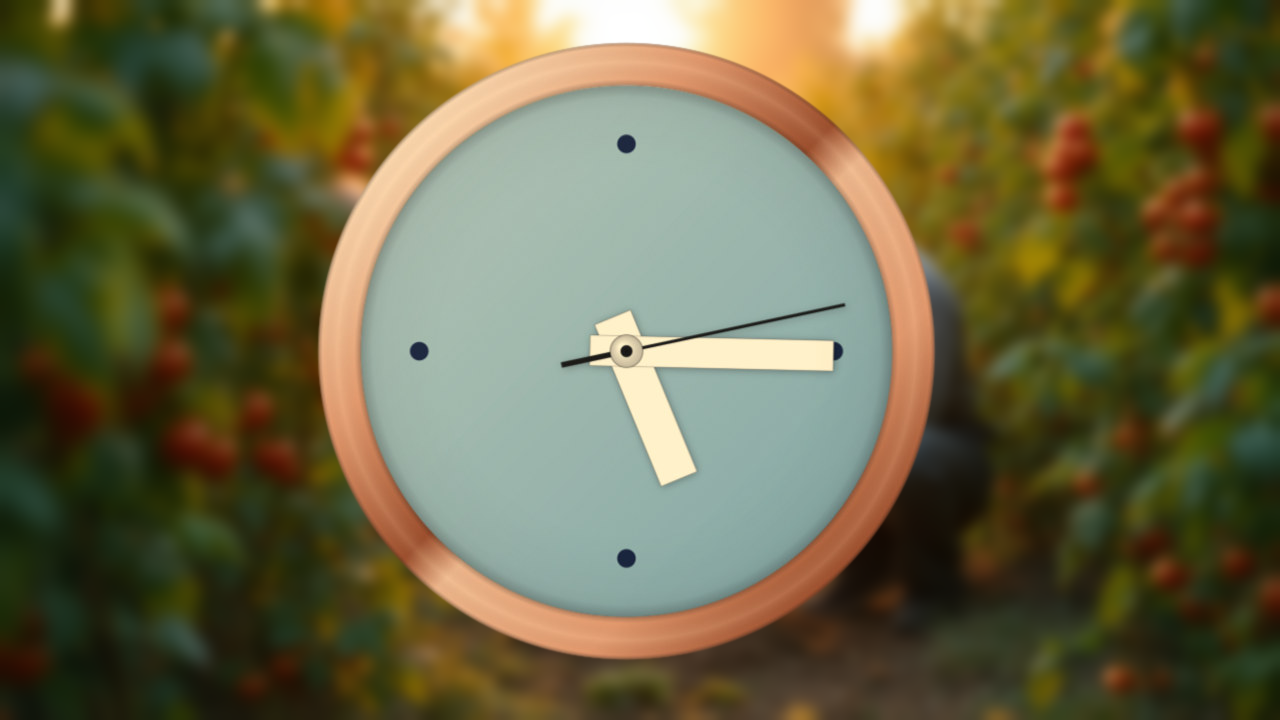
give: {"hour": 5, "minute": 15, "second": 13}
